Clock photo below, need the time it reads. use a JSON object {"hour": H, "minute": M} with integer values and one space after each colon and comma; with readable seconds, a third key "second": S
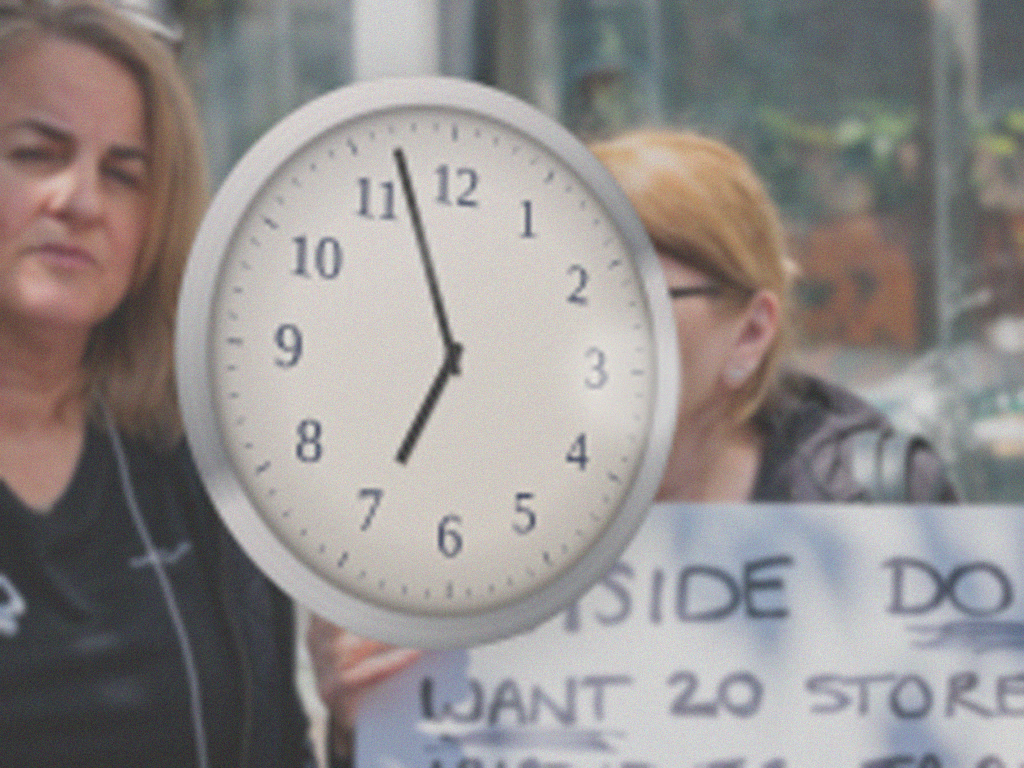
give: {"hour": 6, "minute": 57}
